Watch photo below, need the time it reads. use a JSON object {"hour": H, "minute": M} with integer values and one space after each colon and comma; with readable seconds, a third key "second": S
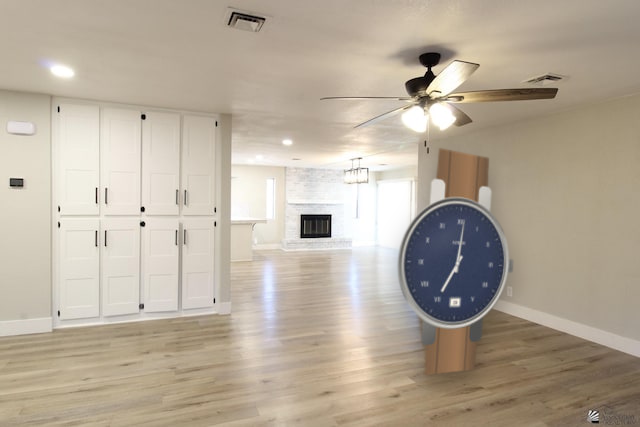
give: {"hour": 7, "minute": 1}
